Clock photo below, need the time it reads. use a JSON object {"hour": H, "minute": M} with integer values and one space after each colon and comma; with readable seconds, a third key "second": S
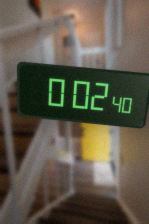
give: {"hour": 0, "minute": 2, "second": 40}
